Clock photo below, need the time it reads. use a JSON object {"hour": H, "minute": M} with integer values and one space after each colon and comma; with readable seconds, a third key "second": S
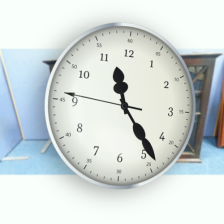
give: {"hour": 11, "minute": 23, "second": 46}
